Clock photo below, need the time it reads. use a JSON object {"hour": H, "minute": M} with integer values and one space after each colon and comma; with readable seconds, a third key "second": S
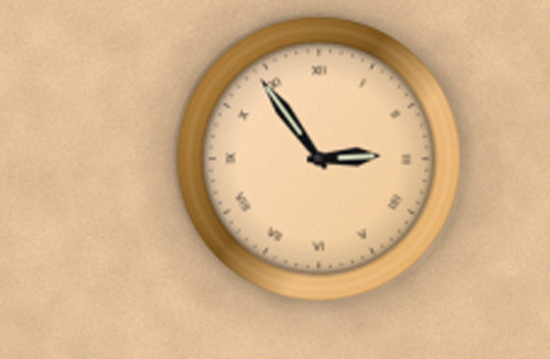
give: {"hour": 2, "minute": 54}
